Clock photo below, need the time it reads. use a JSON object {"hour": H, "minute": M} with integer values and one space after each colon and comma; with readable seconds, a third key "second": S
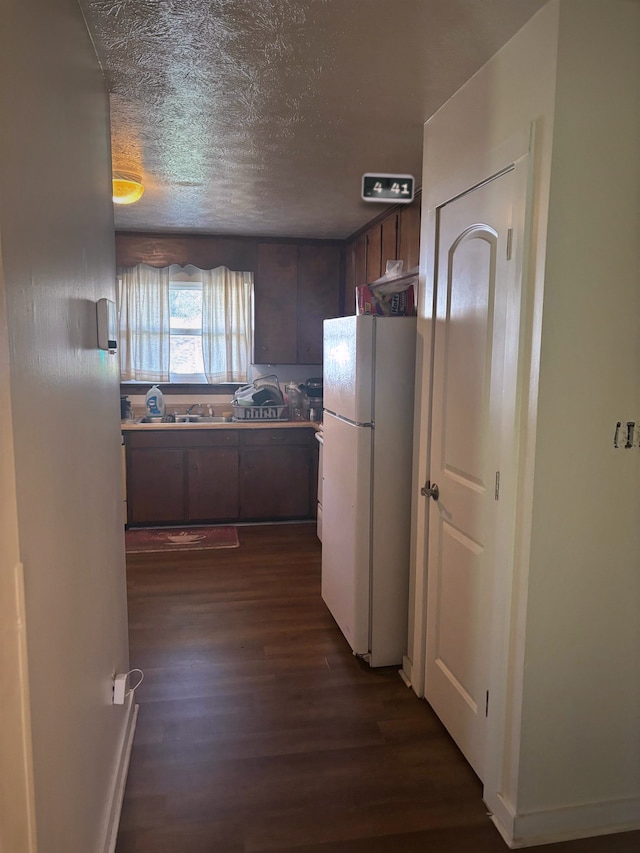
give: {"hour": 4, "minute": 41}
